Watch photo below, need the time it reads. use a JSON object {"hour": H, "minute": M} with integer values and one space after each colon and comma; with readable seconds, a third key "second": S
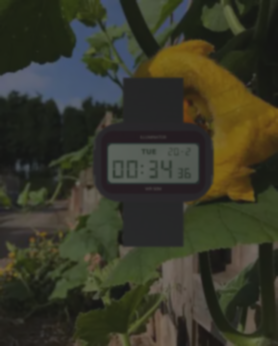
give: {"hour": 0, "minute": 34}
